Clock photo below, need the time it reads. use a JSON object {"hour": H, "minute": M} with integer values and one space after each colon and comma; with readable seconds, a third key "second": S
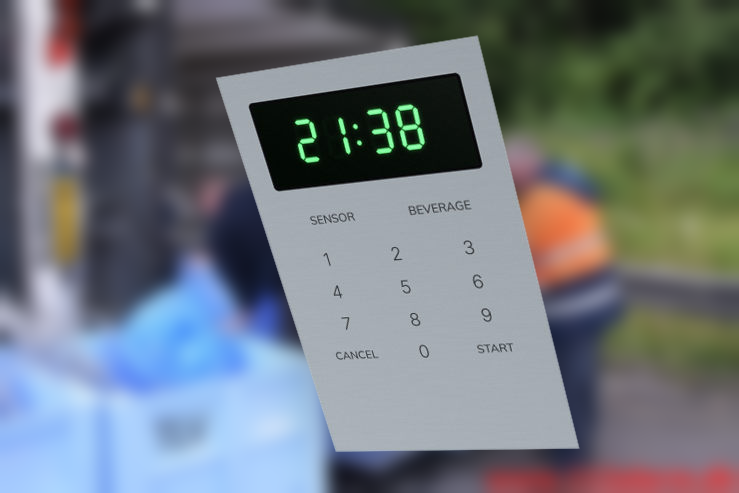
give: {"hour": 21, "minute": 38}
